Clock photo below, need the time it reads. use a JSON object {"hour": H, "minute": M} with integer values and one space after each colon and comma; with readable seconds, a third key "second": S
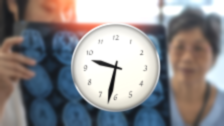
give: {"hour": 9, "minute": 32}
